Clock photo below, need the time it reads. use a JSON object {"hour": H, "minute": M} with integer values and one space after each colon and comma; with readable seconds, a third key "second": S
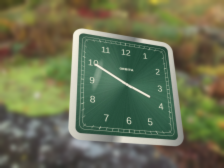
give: {"hour": 3, "minute": 50}
